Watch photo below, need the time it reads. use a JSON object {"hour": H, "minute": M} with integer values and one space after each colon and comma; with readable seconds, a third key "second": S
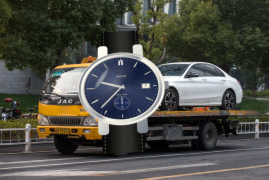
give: {"hour": 9, "minute": 37}
